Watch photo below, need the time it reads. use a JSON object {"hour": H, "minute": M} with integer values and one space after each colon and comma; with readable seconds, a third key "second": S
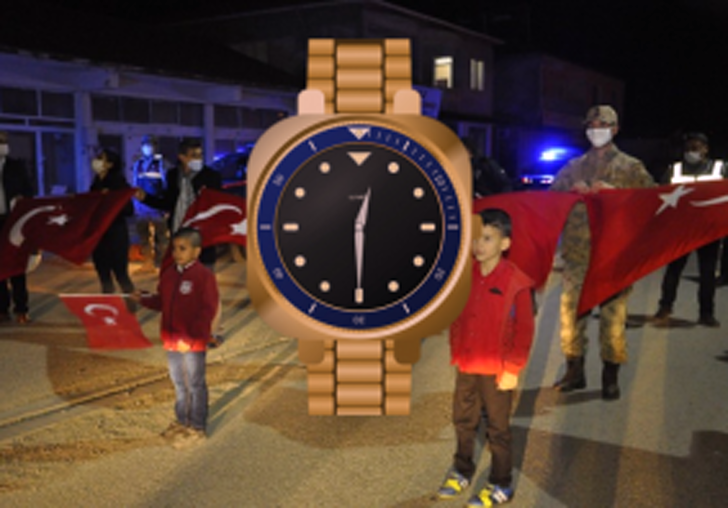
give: {"hour": 12, "minute": 30}
